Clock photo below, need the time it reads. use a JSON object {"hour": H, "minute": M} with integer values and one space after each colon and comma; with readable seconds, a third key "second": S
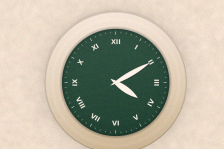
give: {"hour": 4, "minute": 10}
